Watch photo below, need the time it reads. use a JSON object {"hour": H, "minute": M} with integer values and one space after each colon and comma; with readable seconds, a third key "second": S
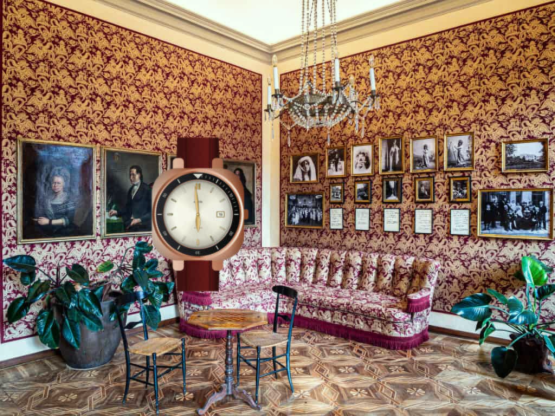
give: {"hour": 5, "minute": 59}
